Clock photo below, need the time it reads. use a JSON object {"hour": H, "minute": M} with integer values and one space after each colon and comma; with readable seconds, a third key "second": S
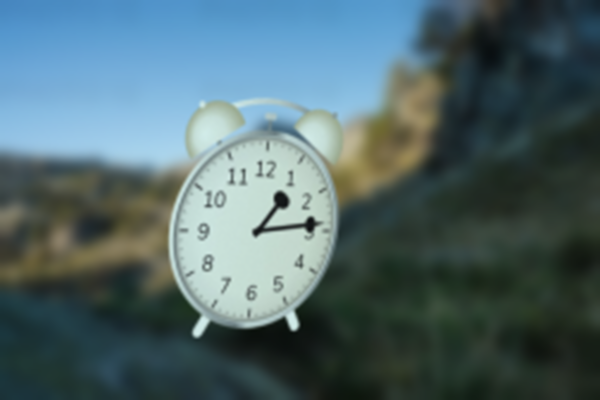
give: {"hour": 1, "minute": 14}
